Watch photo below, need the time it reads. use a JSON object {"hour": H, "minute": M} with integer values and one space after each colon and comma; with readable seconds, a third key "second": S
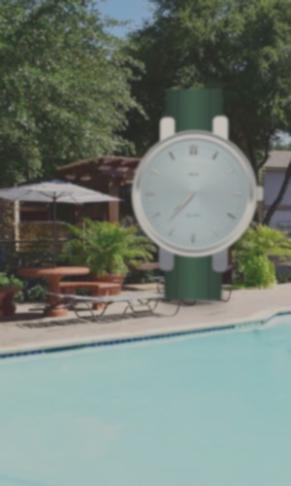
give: {"hour": 7, "minute": 37}
